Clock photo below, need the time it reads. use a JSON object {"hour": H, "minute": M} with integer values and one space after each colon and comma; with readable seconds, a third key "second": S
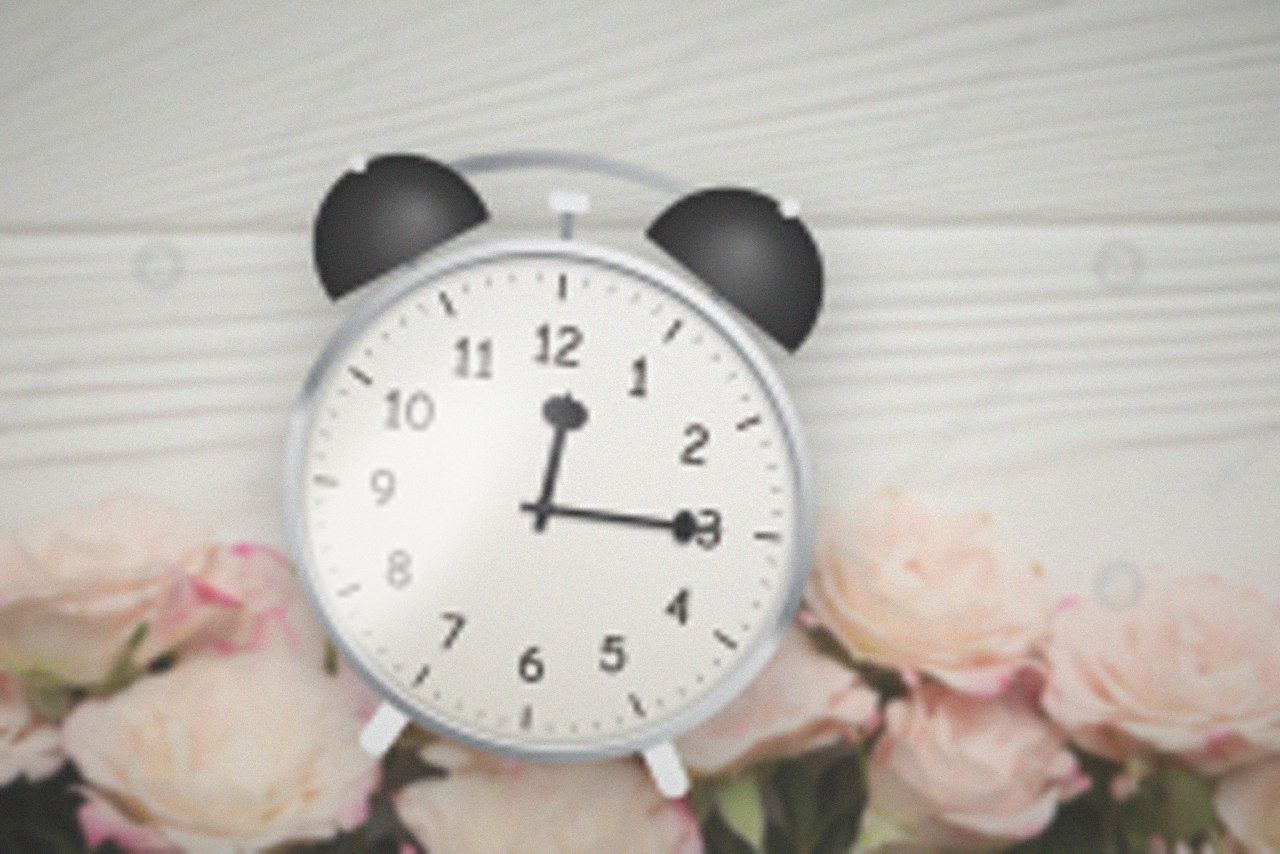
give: {"hour": 12, "minute": 15}
